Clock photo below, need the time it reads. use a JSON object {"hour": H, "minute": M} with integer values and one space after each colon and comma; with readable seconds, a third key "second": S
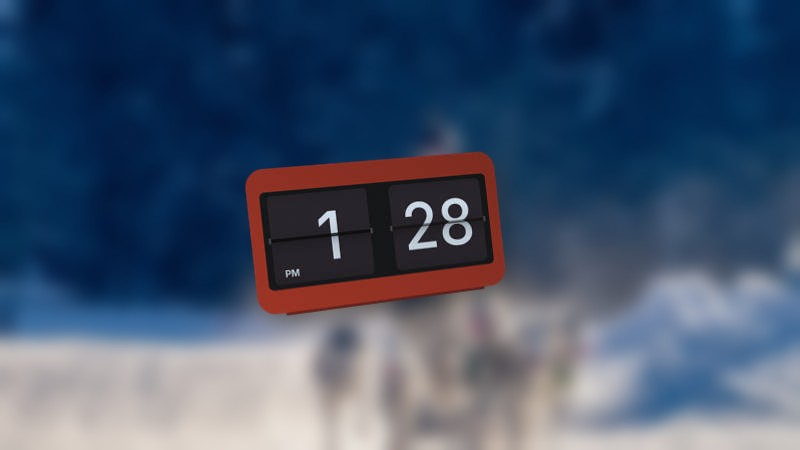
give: {"hour": 1, "minute": 28}
